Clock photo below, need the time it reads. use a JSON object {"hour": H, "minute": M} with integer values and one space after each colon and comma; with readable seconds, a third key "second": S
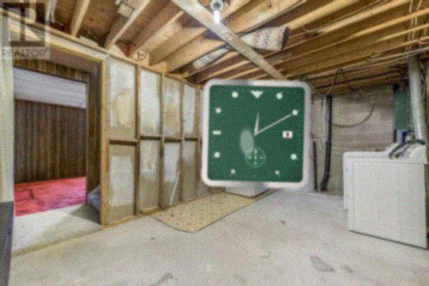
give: {"hour": 12, "minute": 10}
